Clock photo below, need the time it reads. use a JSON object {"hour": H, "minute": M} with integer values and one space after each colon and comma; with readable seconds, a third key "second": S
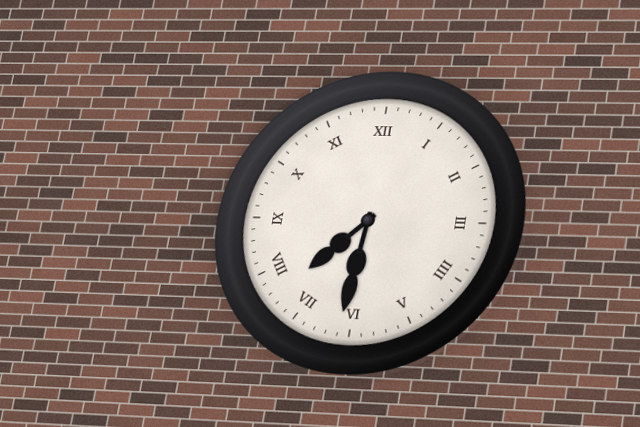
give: {"hour": 7, "minute": 31}
